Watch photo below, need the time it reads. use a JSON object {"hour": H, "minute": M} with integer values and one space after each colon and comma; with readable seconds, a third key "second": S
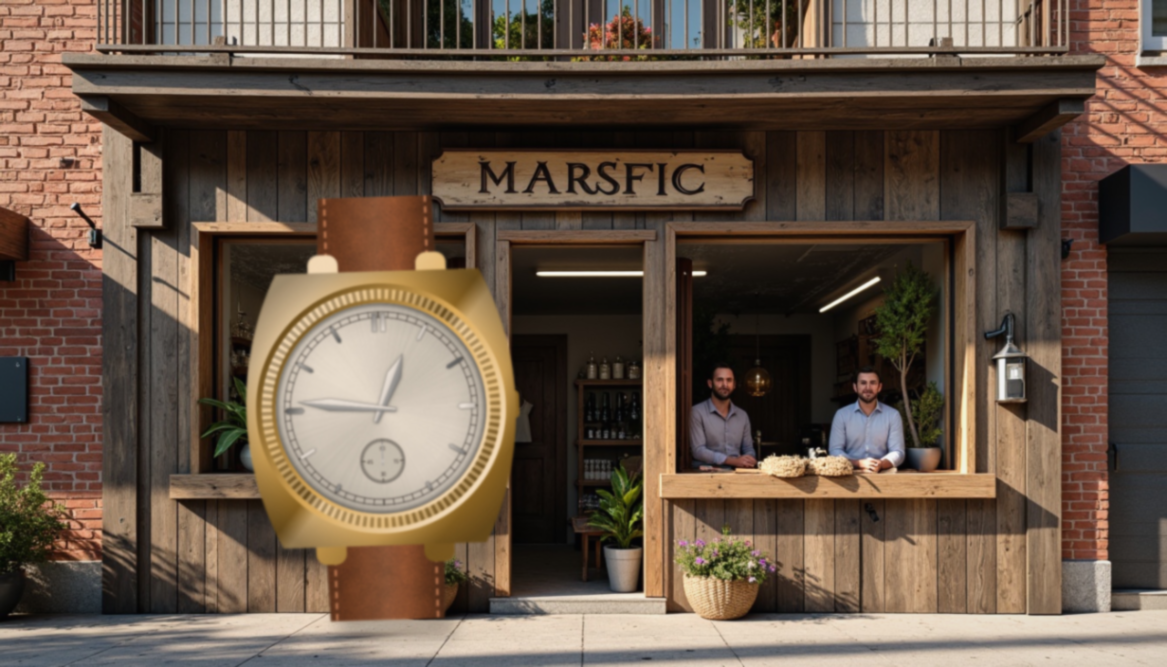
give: {"hour": 12, "minute": 46}
